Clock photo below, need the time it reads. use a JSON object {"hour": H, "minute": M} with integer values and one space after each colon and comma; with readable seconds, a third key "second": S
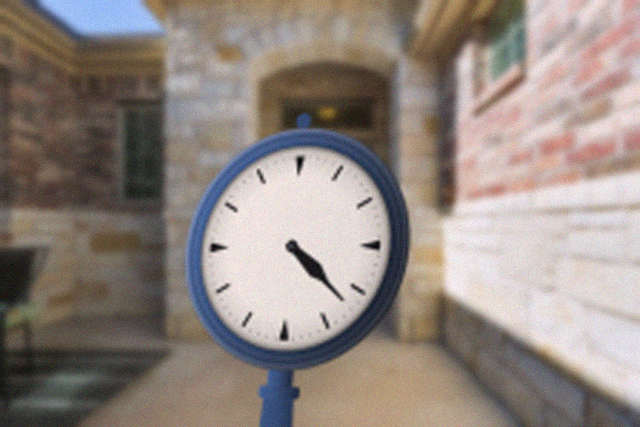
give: {"hour": 4, "minute": 22}
